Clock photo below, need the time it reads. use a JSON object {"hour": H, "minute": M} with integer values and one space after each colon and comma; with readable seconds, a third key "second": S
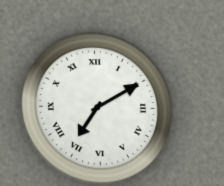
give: {"hour": 7, "minute": 10}
